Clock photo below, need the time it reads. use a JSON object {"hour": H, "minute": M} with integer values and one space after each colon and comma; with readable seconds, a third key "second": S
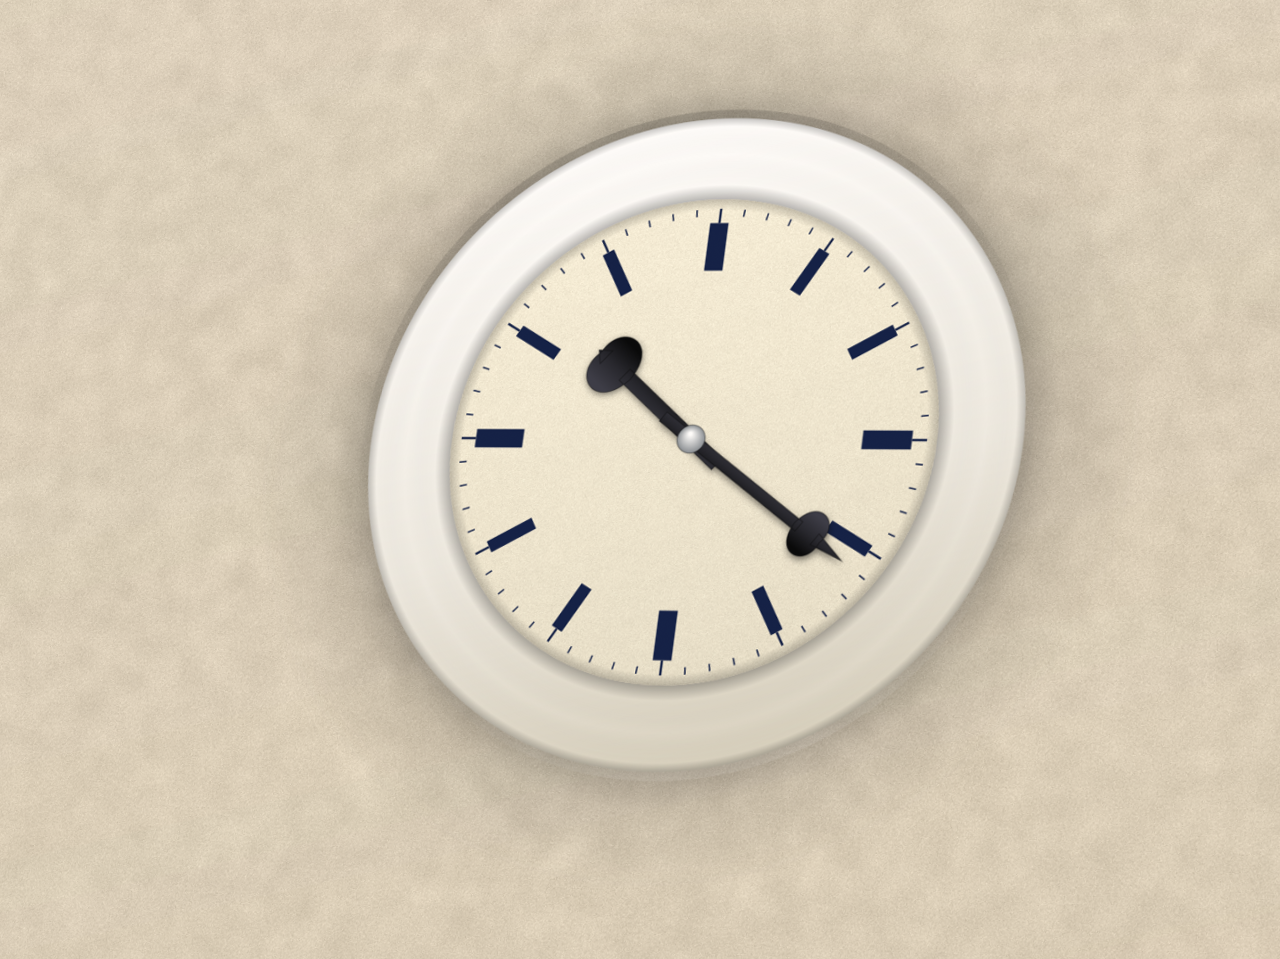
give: {"hour": 10, "minute": 21}
